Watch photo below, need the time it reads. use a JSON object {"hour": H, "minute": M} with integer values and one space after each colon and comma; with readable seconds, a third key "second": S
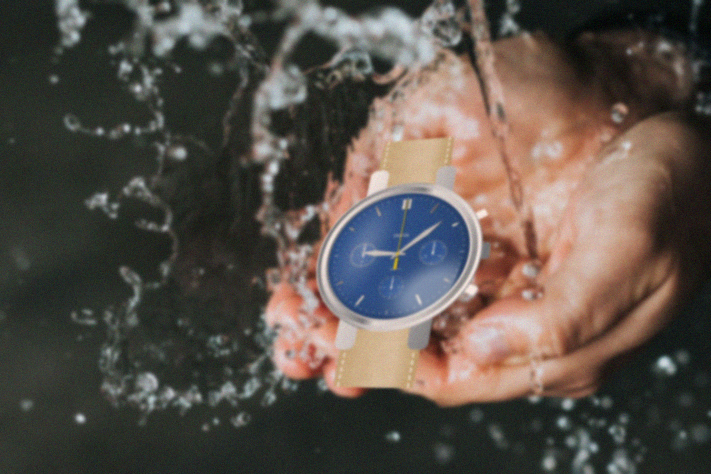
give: {"hour": 9, "minute": 8}
